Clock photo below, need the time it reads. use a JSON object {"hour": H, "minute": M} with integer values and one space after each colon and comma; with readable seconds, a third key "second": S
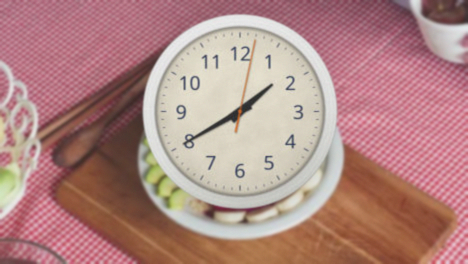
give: {"hour": 1, "minute": 40, "second": 2}
